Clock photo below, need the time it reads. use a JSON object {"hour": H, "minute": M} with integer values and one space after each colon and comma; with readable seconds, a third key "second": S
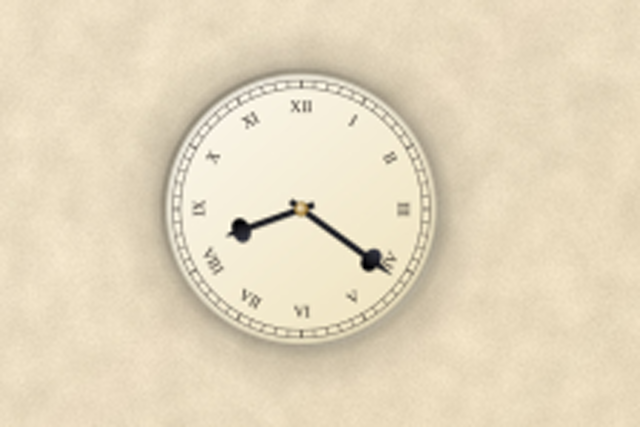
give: {"hour": 8, "minute": 21}
